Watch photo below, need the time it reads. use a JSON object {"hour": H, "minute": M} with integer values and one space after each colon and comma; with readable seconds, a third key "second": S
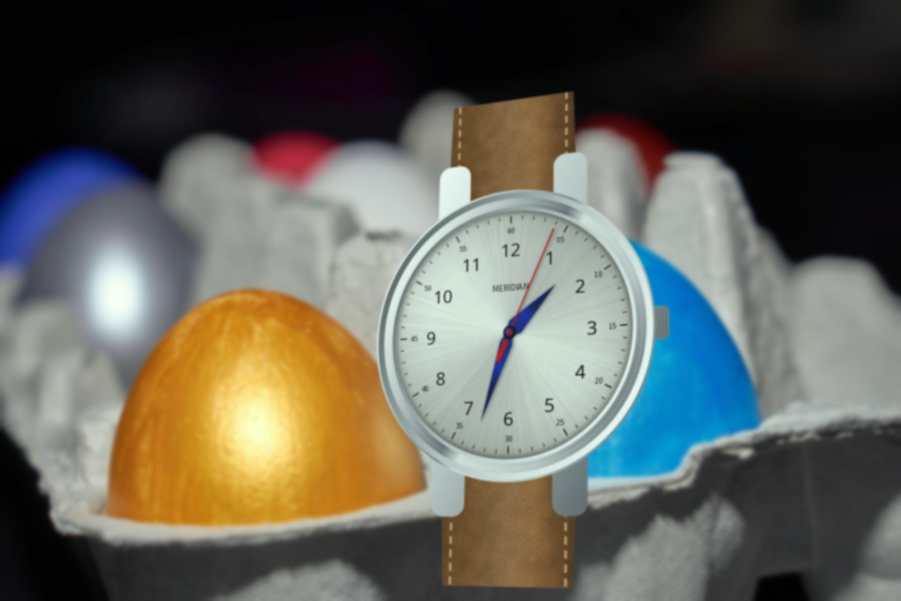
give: {"hour": 1, "minute": 33, "second": 4}
